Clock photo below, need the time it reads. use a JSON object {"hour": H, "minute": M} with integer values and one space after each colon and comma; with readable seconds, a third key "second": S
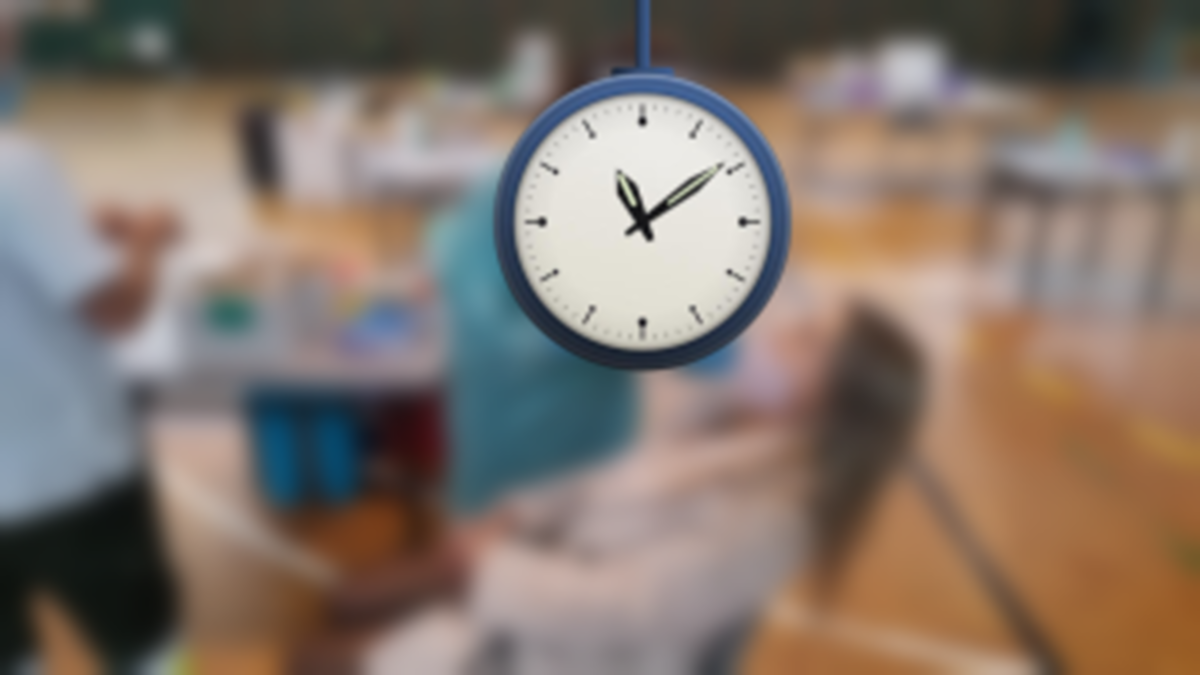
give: {"hour": 11, "minute": 9}
